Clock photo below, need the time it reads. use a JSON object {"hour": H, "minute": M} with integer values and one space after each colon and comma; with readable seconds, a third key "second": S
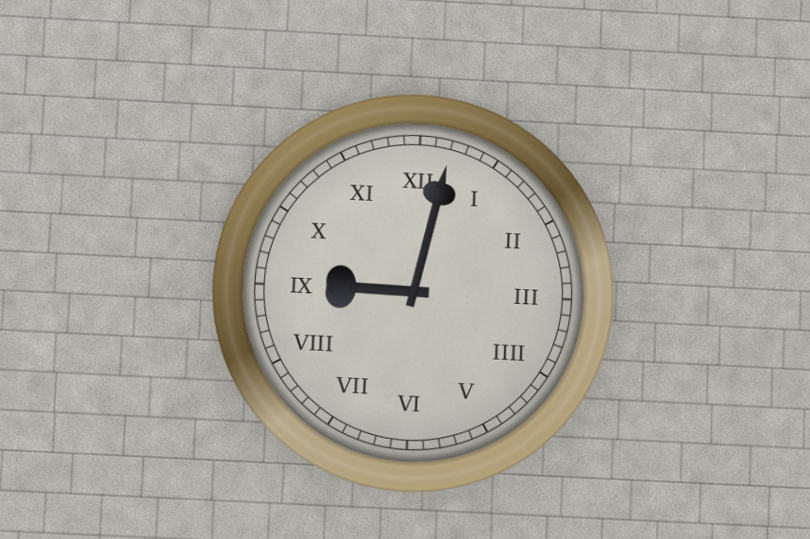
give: {"hour": 9, "minute": 2}
